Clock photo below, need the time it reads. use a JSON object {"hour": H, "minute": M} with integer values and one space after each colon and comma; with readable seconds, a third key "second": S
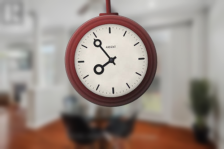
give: {"hour": 7, "minute": 54}
